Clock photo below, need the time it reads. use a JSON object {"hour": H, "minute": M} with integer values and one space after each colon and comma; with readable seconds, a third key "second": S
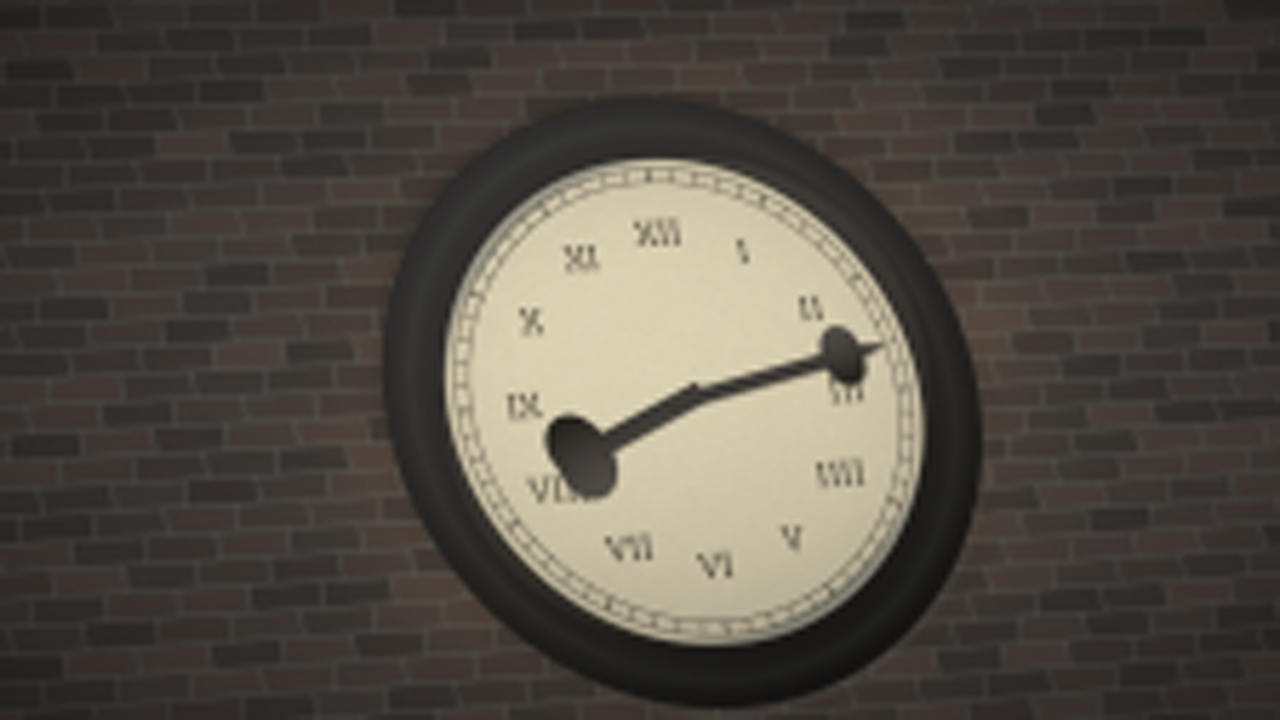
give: {"hour": 8, "minute": 13}
